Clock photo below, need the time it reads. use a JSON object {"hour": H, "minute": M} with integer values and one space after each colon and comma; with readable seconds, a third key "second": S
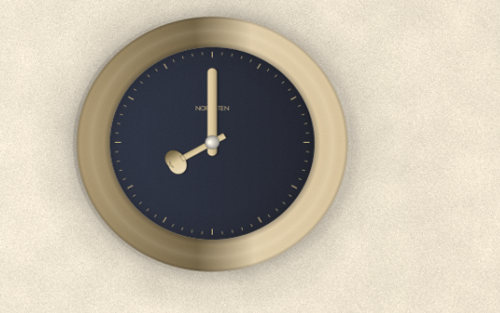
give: {"hour": 8, "minute": 0}
